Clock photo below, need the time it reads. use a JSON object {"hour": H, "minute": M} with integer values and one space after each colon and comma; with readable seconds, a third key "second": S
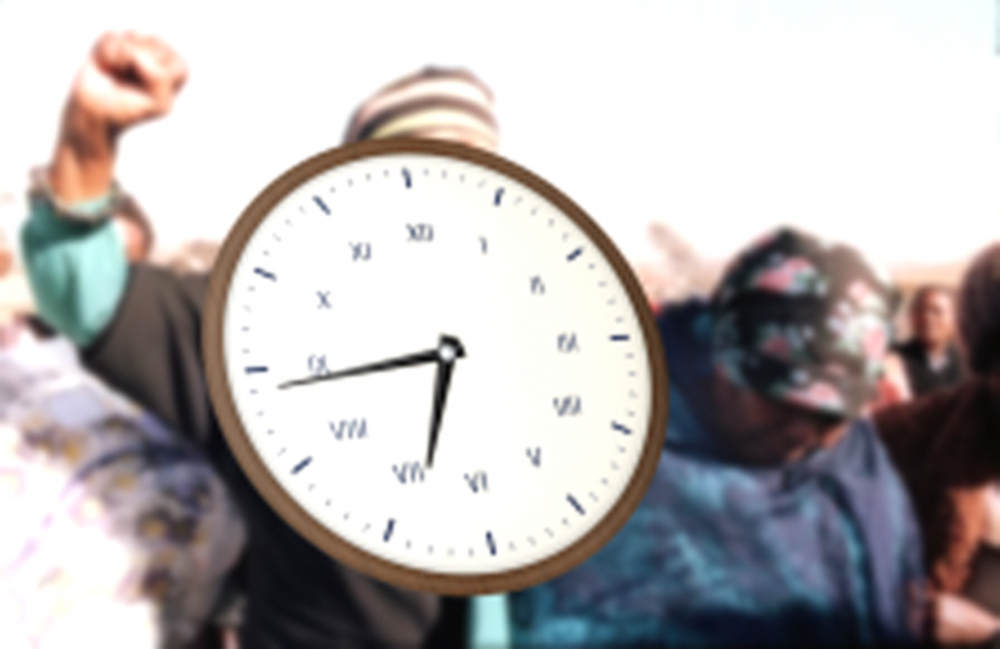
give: {"hour": 6, "minute": 44}
